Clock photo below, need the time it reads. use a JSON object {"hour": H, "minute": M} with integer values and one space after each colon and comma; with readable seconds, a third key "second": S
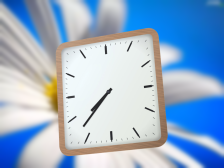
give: {"hour": 7, "minute": 37}
